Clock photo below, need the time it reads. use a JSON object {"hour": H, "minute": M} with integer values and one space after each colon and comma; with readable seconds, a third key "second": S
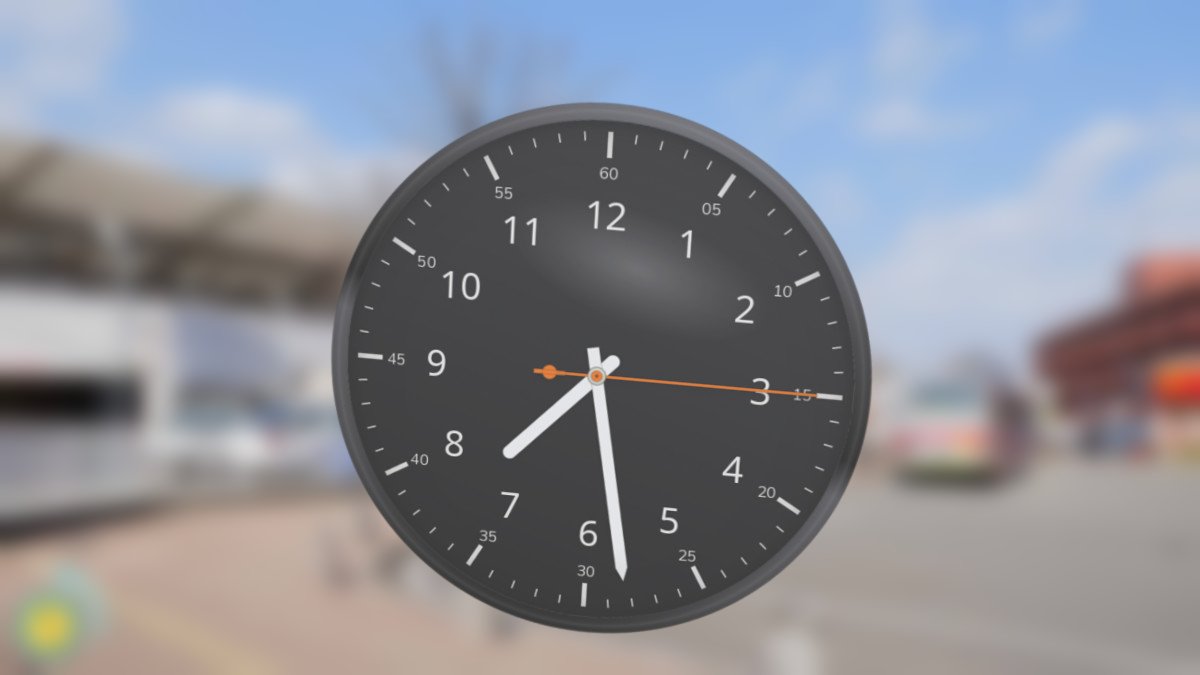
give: {"hour": 7, "minute": 28, "second": 15}
